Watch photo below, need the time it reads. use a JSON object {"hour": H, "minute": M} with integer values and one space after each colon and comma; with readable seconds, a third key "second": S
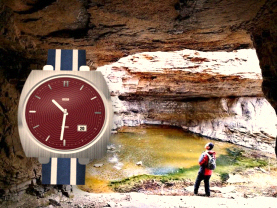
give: {"hour": 10, "minute": 31}
